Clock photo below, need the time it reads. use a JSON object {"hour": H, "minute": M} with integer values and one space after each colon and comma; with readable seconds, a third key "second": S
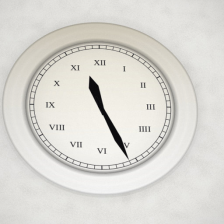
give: {"hour": 11, "minute": 26}
